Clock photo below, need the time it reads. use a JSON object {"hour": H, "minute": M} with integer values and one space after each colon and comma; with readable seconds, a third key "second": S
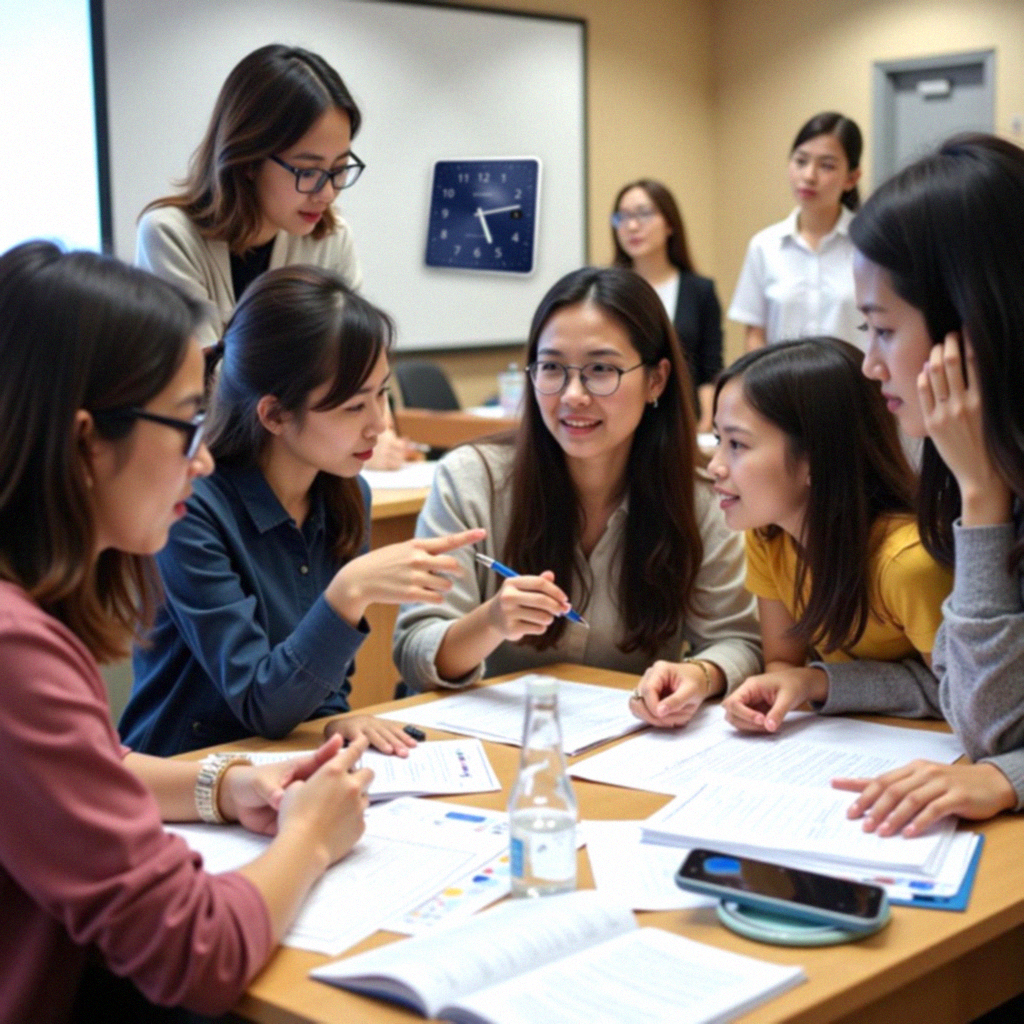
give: {"hour": 5, "minute": 13}
